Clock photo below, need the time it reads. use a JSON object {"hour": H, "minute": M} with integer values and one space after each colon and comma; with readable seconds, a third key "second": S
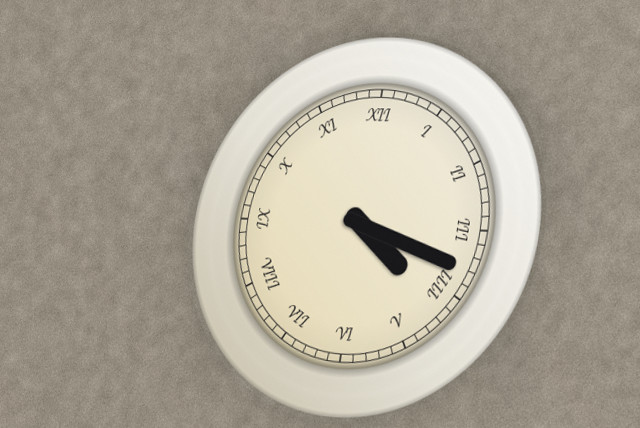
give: {"hour": 4, "minute": 18}
